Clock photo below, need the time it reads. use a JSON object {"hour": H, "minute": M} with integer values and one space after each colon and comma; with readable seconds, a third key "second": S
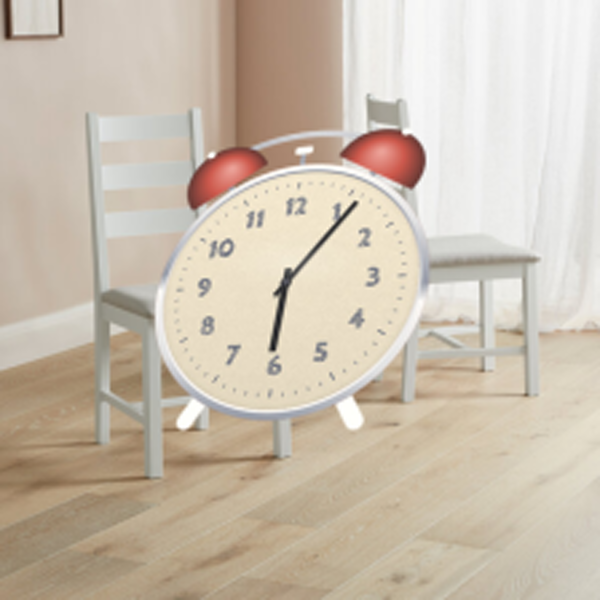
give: {"hour": 6, "minute": 6}
